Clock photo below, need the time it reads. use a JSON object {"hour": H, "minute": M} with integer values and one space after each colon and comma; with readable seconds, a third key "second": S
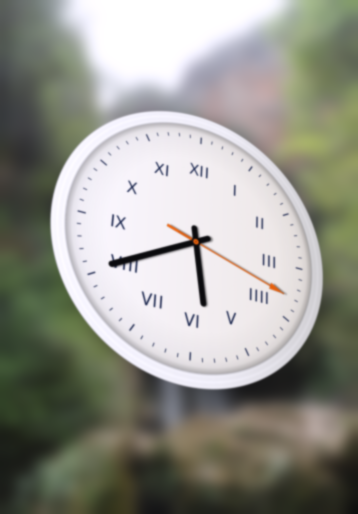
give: {"hour": 5, "minute": 40, "second": 18}
